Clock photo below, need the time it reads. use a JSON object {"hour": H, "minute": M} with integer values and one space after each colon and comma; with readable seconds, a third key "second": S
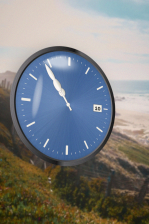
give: {"hour": 10, "minute": 54}
